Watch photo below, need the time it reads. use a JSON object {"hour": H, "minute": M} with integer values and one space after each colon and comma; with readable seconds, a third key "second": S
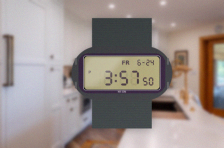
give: {"hour": 3, "minute": 57, "second": 50}
